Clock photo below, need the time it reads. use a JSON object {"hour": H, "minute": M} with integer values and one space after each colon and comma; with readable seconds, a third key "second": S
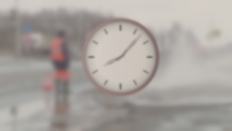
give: {"hour": 8, "minute": 7}
